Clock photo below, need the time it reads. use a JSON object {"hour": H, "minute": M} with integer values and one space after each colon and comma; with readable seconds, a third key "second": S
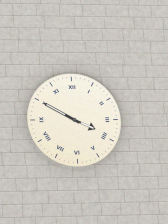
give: {"hour": 3, "minute": 50}
